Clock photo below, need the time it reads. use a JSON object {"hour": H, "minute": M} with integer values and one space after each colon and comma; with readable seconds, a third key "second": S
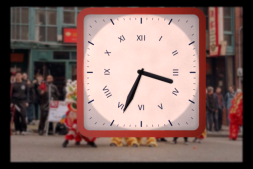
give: {"hour": 3, "minute": 34}
